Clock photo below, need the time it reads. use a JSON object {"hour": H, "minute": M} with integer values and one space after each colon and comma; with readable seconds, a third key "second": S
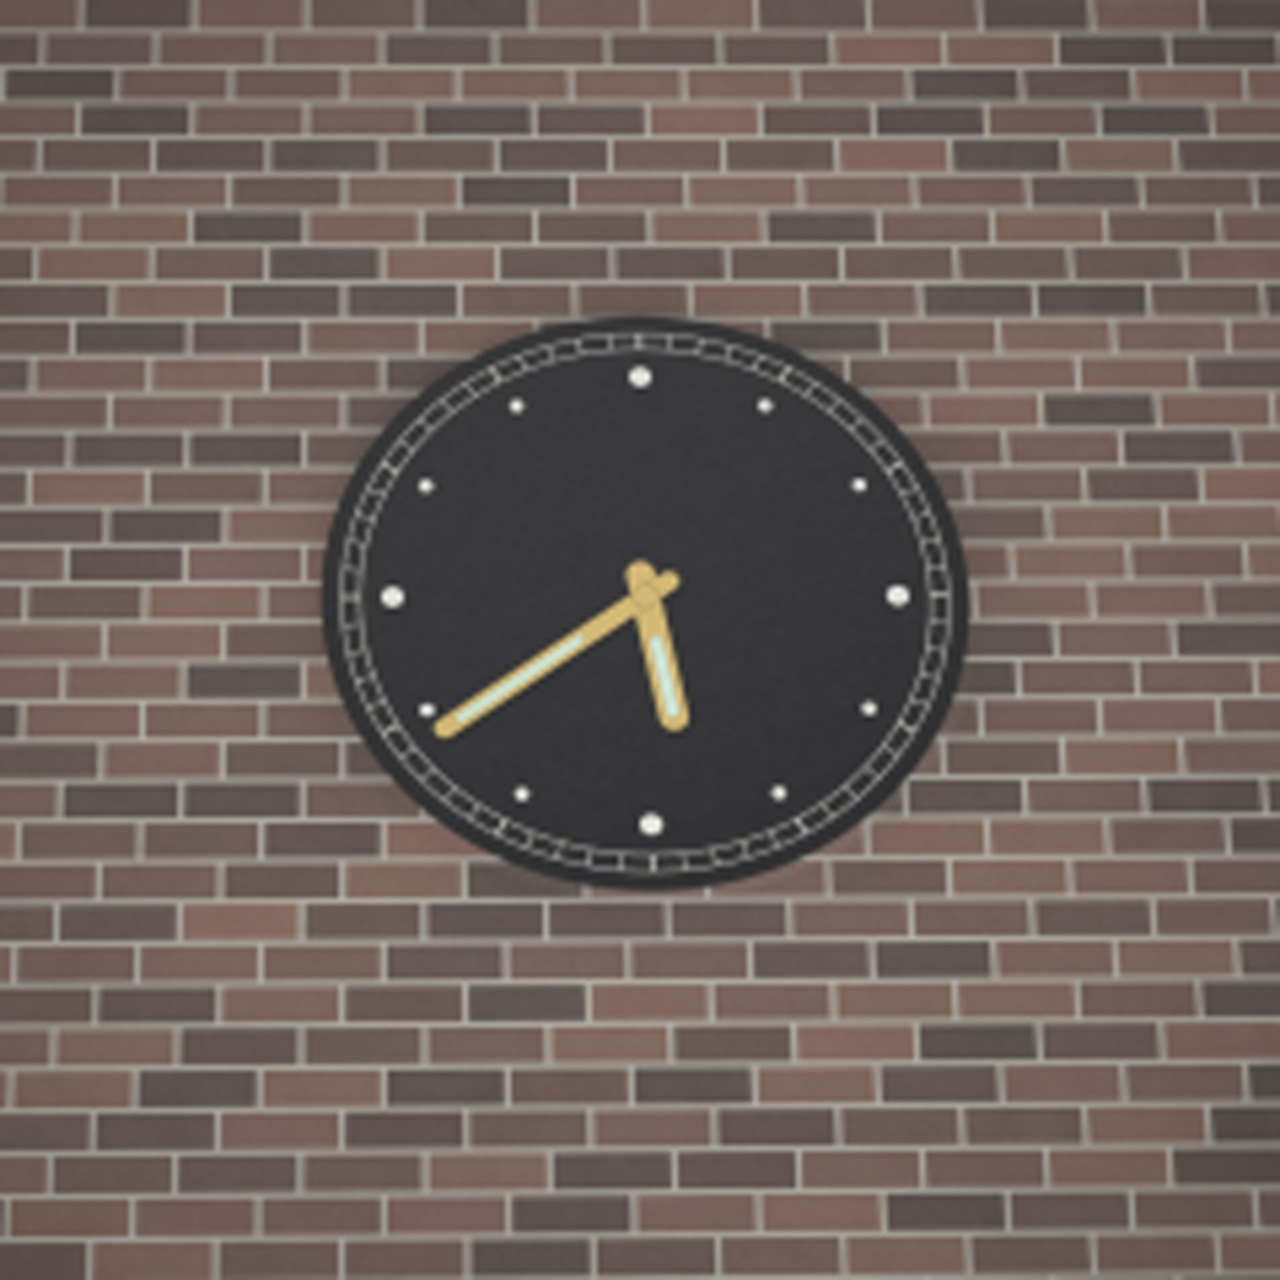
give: {"hour": 5, "minute": 39}
